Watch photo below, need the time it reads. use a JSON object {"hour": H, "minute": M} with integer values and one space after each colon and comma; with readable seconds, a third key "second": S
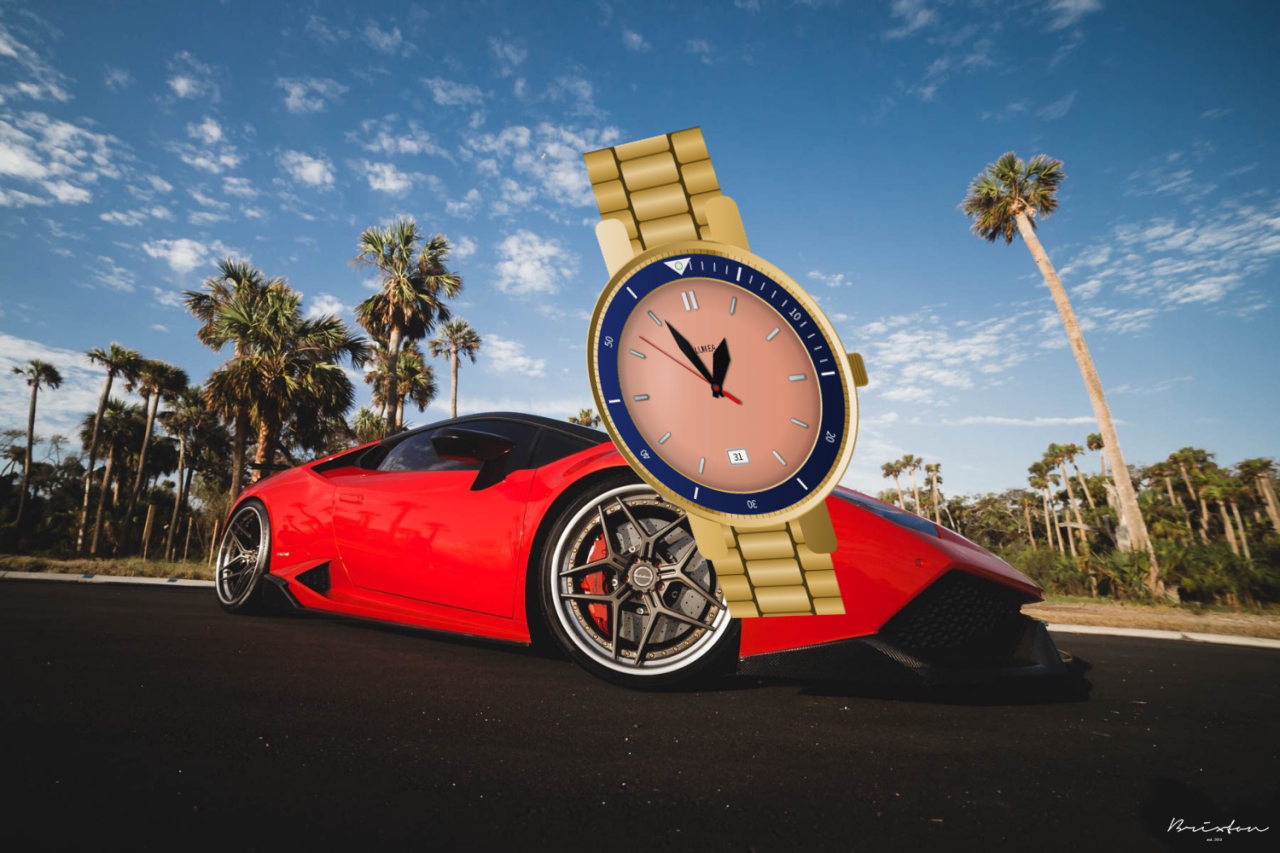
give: {"hour": 12, "minute": 55, "second": 52}
